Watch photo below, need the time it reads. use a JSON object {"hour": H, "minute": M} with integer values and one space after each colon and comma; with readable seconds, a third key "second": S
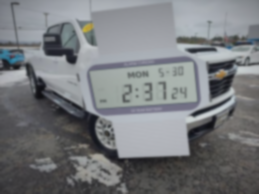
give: {"hour": 2, "minute": 37, "second": 24}
